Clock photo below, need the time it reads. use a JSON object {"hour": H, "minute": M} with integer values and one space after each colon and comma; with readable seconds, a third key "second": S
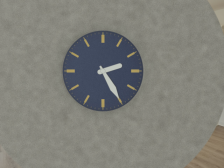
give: {"hour": 2, "minute": 25}
